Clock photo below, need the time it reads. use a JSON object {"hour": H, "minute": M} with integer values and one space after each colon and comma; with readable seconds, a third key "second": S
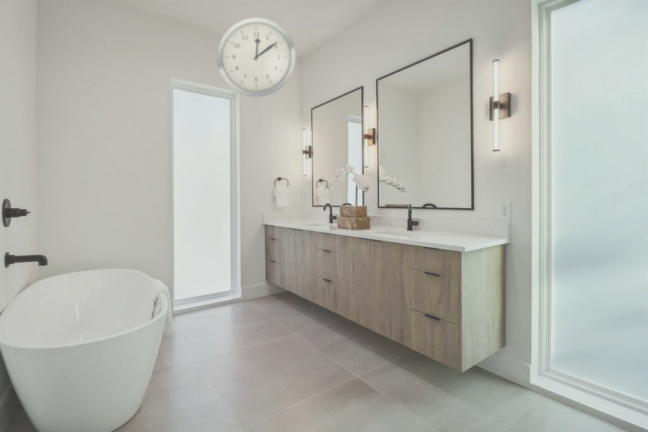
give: {"hour": 12, "minute": 9}
